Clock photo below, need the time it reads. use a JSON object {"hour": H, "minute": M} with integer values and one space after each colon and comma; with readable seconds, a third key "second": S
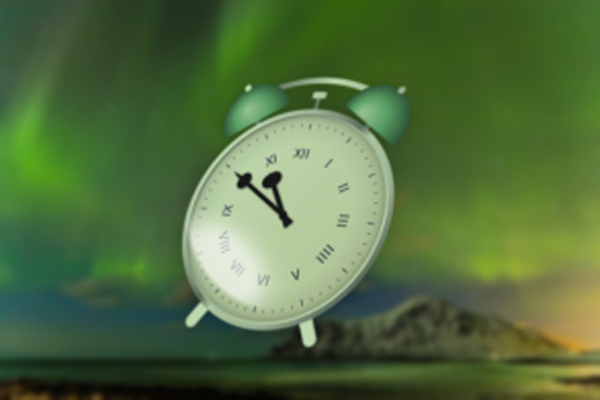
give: {"hour": 10, "minute": 50}
